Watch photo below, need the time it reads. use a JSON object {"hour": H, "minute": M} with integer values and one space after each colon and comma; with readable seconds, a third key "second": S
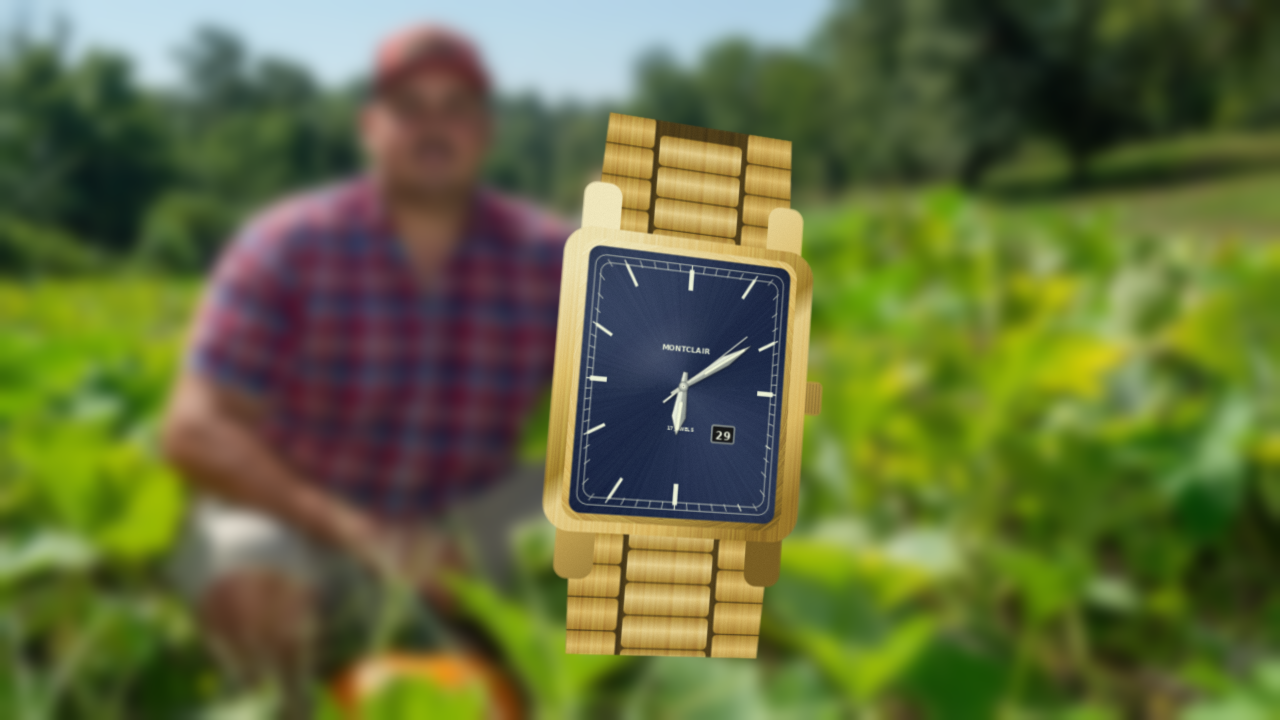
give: {"hour": 6, "minute": 9, "second": 8}
